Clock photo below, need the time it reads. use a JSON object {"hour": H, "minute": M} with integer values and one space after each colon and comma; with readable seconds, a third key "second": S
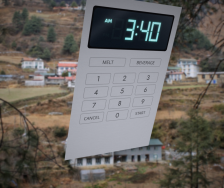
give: {"hour": 3, "minute": 40}
